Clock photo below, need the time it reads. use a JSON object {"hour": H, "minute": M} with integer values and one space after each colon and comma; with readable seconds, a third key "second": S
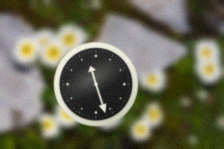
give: {"hour": 11, "minute": 27}
